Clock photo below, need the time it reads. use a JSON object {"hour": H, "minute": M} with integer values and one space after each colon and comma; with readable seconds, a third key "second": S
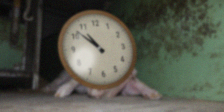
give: {"hour": 10, "minute": 52}
